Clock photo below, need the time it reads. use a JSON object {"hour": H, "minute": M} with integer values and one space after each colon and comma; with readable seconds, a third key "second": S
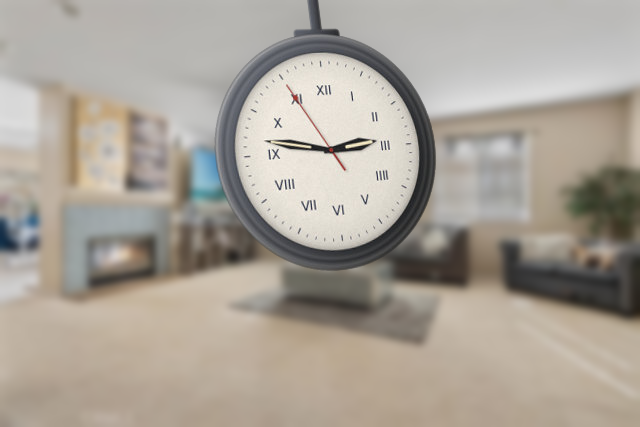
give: {"hour": 2, "minute": 46, "second": 55}
